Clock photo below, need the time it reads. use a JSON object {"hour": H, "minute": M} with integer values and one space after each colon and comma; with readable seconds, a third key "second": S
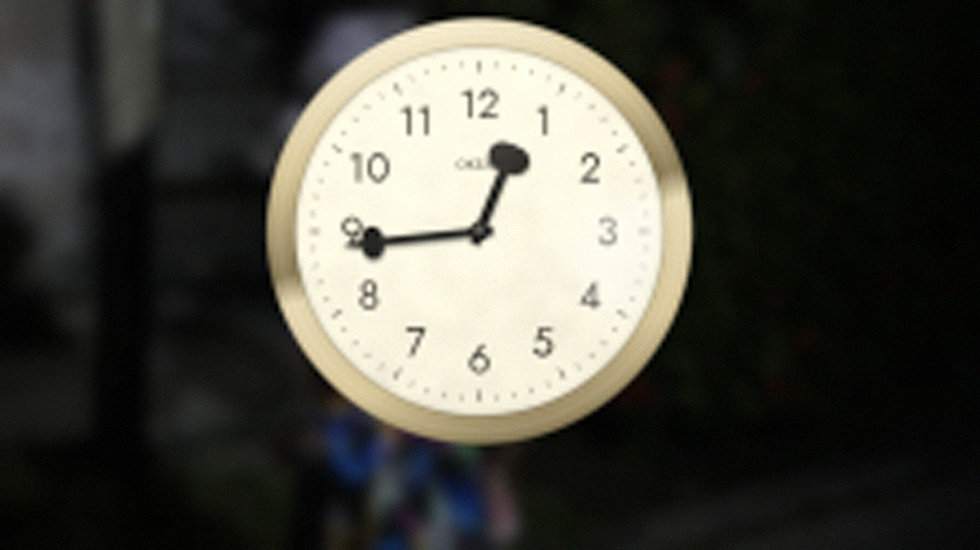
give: {"hour": 12, "minute": 44}
